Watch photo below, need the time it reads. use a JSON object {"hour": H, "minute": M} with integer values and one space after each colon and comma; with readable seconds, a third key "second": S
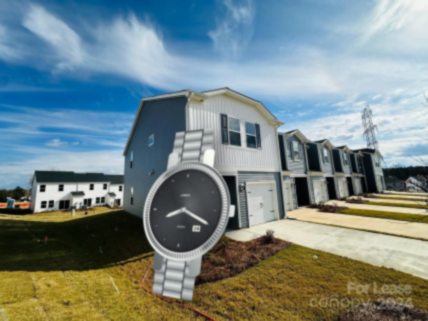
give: {"hour": 8, "minute": 19}
